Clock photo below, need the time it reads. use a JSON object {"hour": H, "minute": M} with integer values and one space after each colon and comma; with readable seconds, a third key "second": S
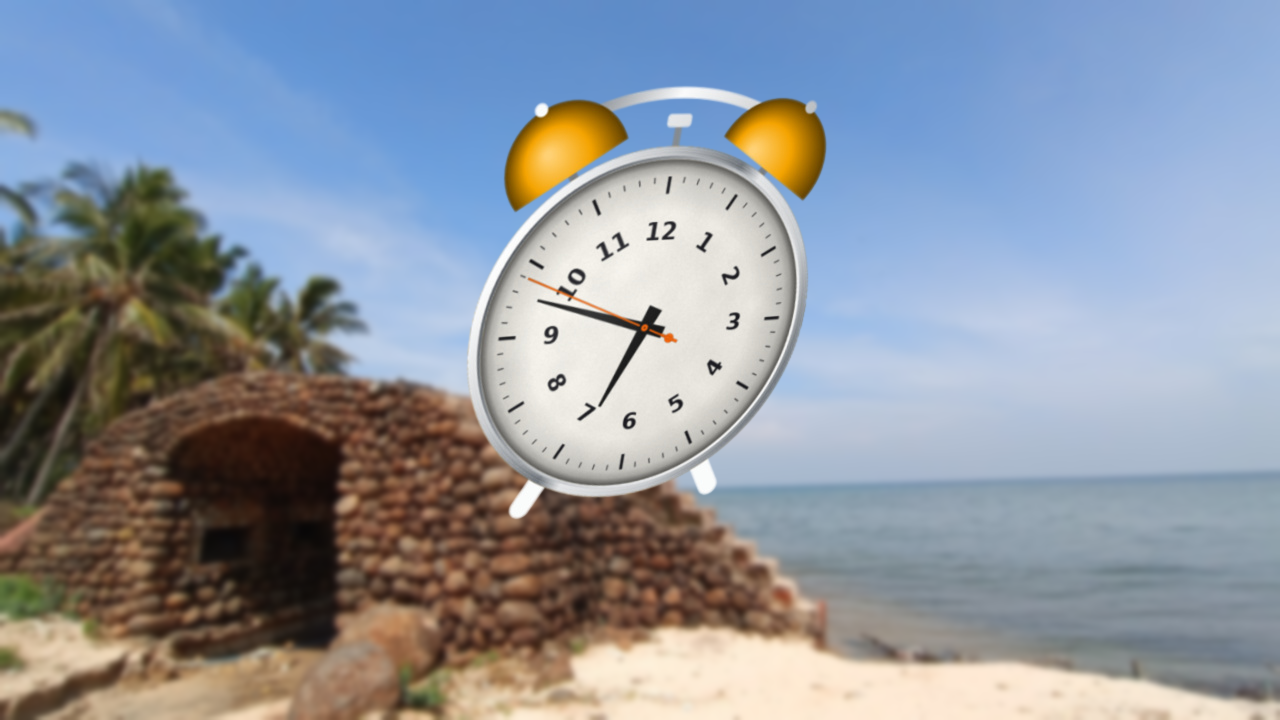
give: {"hour": 6, "minute": 47, "second": 49}
